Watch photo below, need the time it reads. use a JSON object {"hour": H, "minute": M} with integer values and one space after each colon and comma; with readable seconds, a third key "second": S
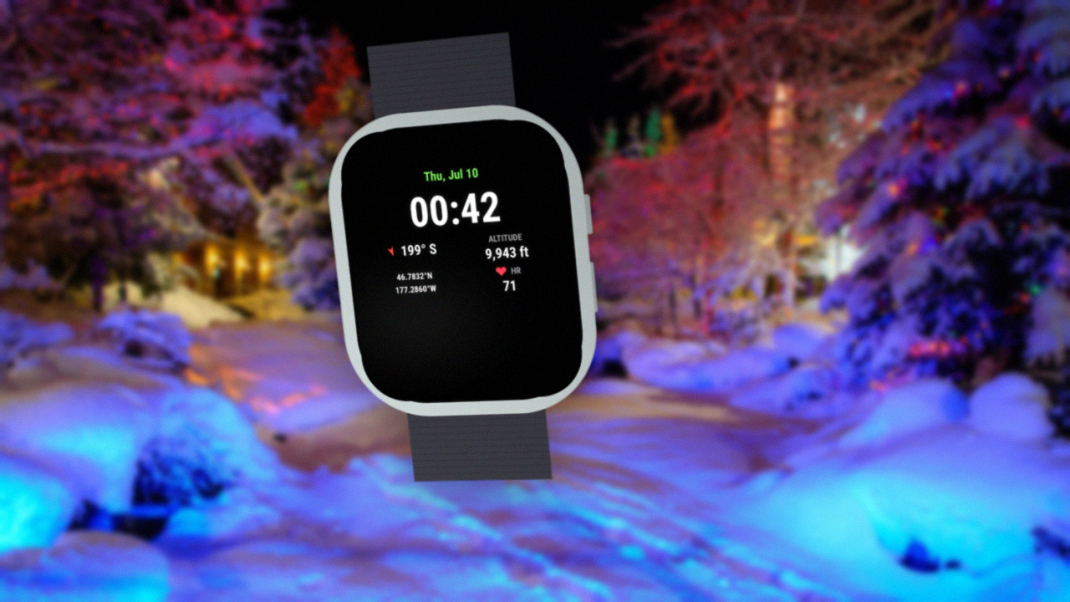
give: {"hour": 0, "minute": 42}
